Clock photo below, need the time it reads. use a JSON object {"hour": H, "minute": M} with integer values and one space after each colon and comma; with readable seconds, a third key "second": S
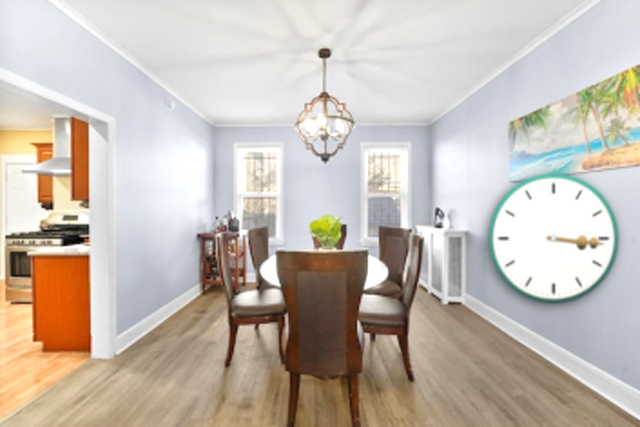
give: {"hour": 3, "minute": 16}
